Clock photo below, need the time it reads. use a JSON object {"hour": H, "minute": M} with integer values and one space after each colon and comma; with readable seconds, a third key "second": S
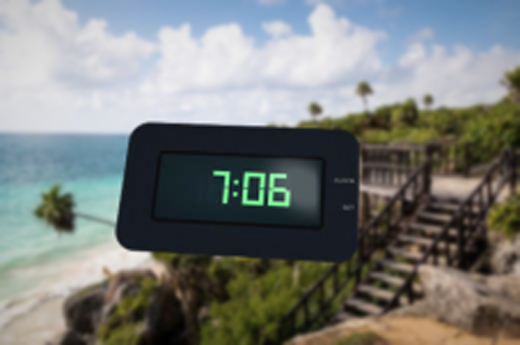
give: {"hour": 7, "minute": 6}
